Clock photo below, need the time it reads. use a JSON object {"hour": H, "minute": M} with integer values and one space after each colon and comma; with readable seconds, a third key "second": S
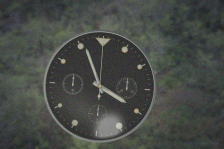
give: {"hour": 3, "minute": 56}
